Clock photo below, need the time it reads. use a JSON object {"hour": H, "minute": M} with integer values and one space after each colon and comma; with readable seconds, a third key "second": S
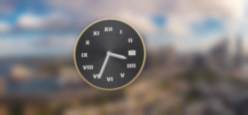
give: {"hour": 3, "minute": 34}
